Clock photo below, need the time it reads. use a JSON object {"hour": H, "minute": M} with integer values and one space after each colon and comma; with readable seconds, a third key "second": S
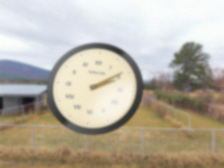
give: {"hour": 2, "minute": 9}
